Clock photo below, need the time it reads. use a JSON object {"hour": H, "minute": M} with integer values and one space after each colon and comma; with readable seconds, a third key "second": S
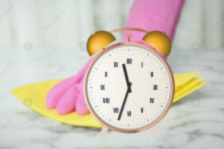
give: {"hour": 11, "minute": 33}
